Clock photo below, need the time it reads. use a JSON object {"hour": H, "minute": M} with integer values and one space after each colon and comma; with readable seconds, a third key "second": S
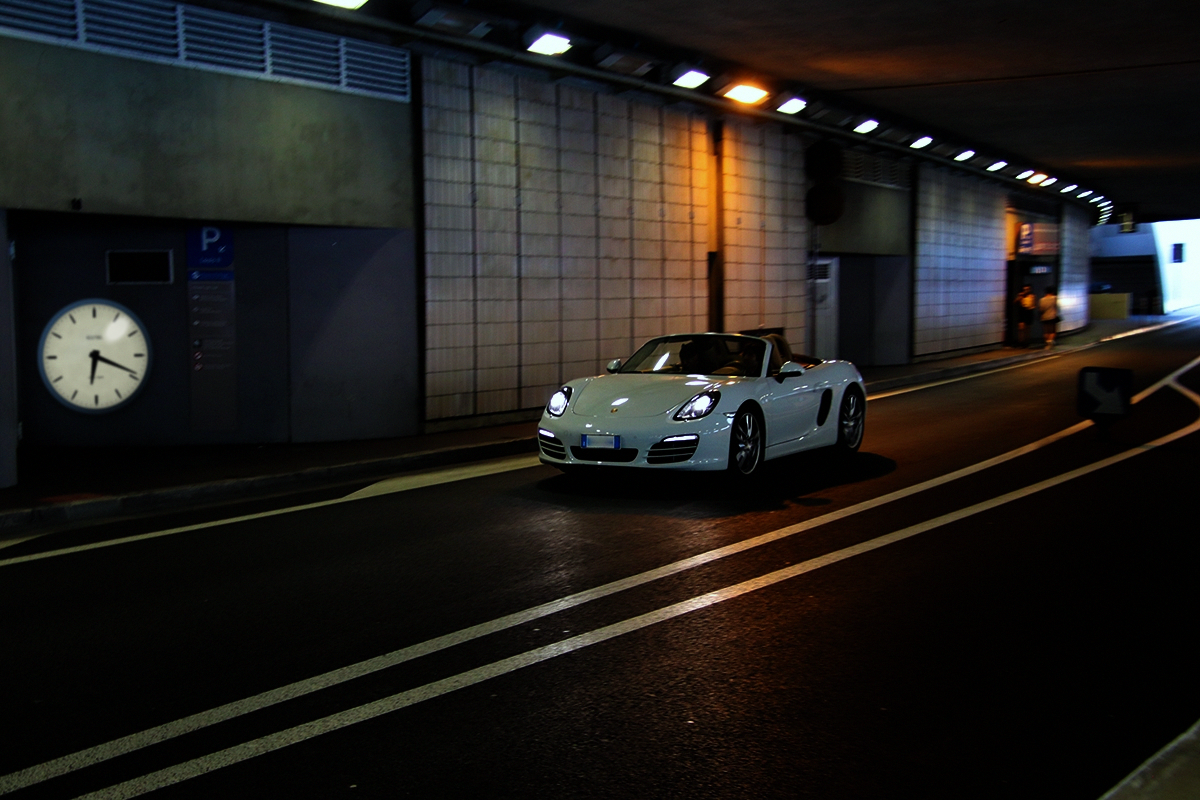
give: {"hour": 6, "minute": 19}
